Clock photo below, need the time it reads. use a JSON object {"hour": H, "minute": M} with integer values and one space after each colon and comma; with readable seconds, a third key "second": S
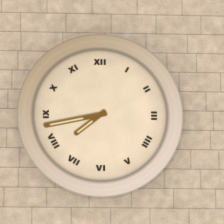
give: {"hour": 7, "minute": 43}
